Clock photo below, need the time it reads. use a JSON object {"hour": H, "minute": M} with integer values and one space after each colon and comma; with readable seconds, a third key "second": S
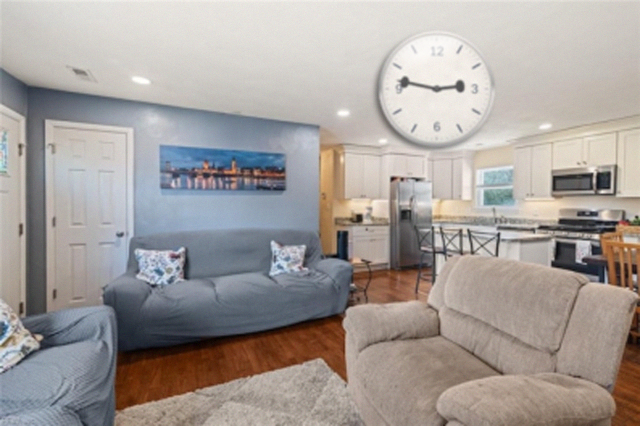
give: {"hour": 2, "minute": 47}
